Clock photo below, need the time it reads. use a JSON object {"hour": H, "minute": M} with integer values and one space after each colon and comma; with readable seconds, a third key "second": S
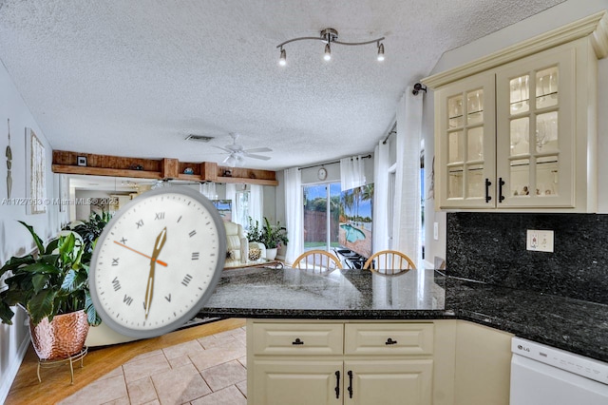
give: {"hour": 12, "minute": 29, "second": 49}
